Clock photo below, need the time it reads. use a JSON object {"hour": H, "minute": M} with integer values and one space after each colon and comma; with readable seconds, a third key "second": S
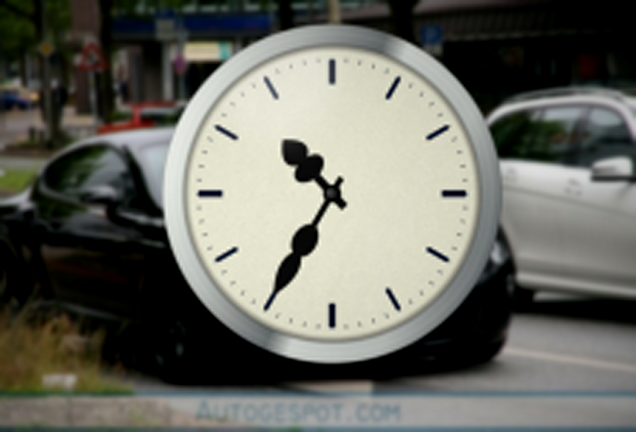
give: {"hour": 10, "minute": 35}
